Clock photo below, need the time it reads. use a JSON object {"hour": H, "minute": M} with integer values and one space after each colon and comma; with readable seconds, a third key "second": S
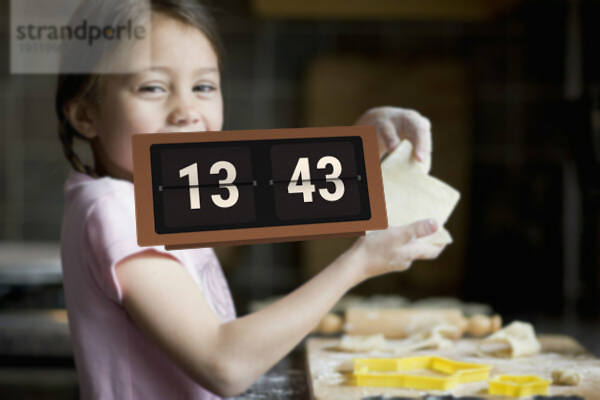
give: {"hour": 13, "minute": 43}
